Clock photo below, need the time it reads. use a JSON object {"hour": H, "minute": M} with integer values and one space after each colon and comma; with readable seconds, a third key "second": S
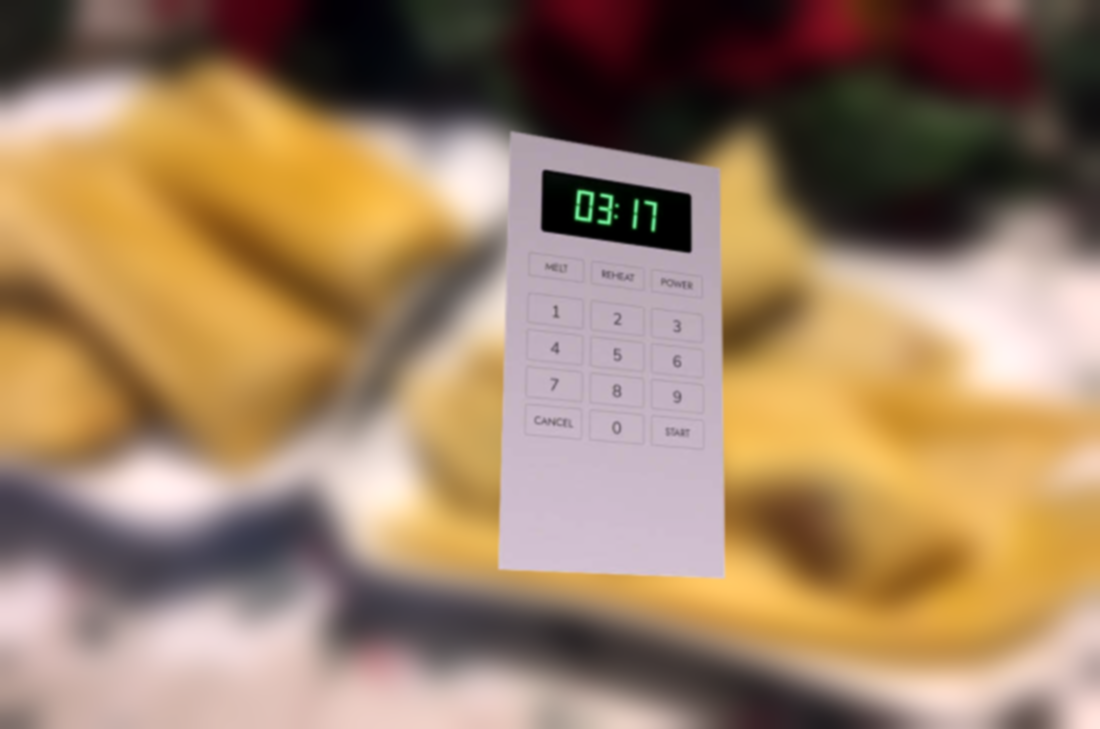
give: {"hour": 3, "minute": 17}
